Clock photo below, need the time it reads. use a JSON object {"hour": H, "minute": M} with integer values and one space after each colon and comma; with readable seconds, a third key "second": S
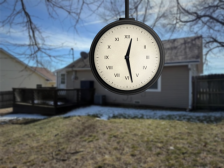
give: {"hour": 12, "minute": 28}
